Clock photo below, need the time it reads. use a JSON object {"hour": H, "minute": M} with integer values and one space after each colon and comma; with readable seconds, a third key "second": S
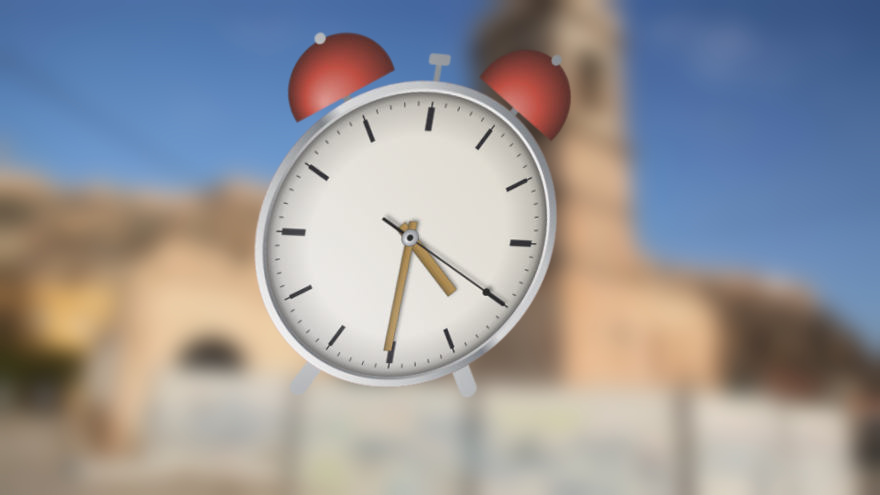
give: {"hour": 4, "minute": 30, "second": 20}
